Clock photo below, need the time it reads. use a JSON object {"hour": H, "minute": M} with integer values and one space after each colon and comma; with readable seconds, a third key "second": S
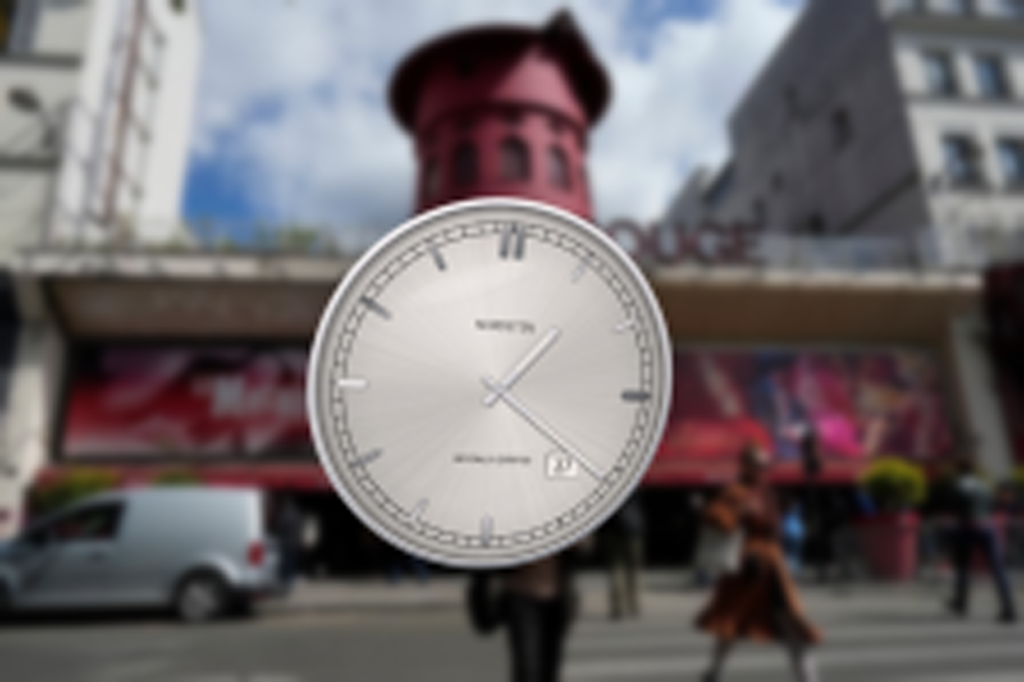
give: {"hour": 1, "minute": 21}
